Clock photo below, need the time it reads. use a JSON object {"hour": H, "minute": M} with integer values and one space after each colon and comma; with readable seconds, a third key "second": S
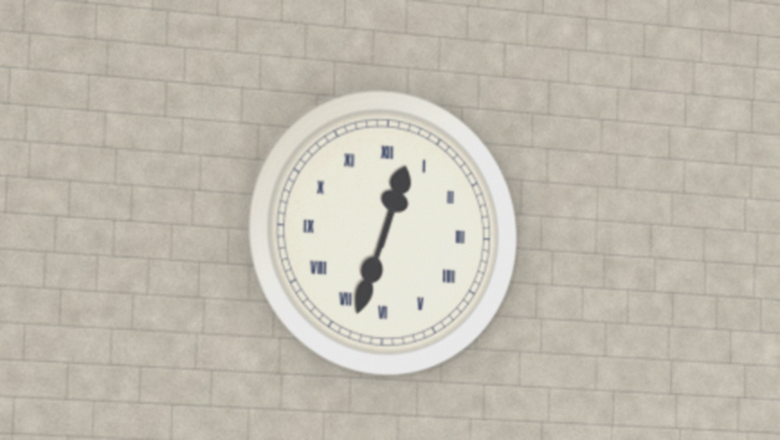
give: {"hour": 12, "minute": 33}
